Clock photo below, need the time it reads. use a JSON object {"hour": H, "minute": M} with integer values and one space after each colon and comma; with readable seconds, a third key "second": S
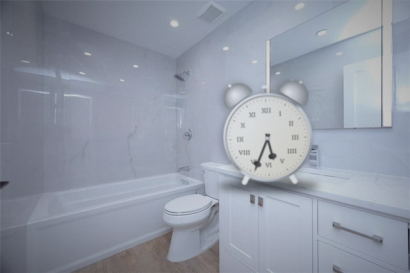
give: {"hour": 5, "minute": 34}
